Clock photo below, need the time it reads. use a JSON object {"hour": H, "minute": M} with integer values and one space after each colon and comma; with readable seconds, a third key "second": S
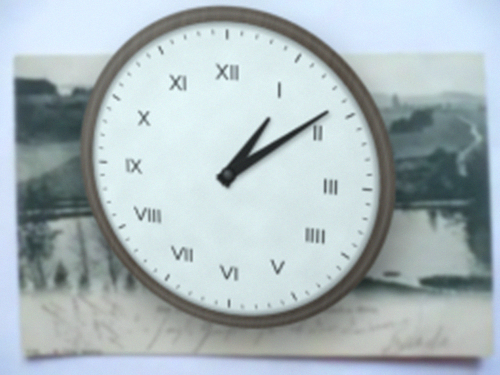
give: {"hour": 1, "minute": 9}
